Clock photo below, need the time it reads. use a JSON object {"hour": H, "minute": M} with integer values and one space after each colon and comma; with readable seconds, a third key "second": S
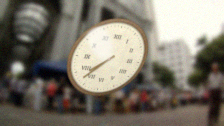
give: {"hour": 7, "minute": 37}
